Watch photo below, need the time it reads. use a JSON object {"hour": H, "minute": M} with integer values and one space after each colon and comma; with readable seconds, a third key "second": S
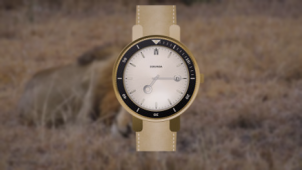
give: {"hour": 7, "minute": 15}
